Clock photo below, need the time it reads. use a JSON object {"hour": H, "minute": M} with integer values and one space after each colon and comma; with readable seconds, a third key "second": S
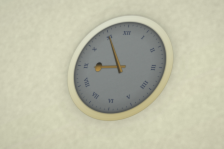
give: {"hour": 8, "minute": 55}
